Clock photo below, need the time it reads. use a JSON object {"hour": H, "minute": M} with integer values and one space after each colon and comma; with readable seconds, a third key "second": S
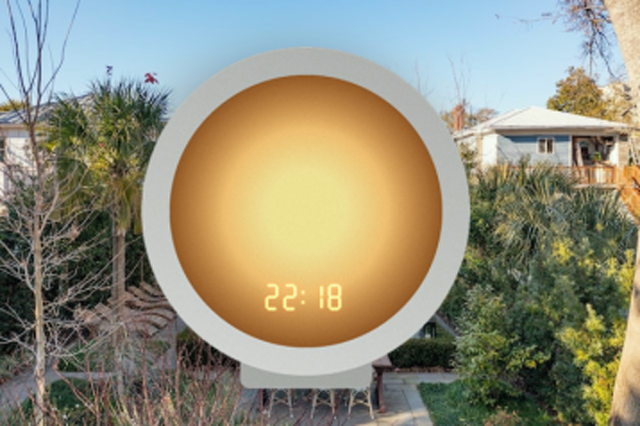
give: {"hour": 22, "minute": 18}
